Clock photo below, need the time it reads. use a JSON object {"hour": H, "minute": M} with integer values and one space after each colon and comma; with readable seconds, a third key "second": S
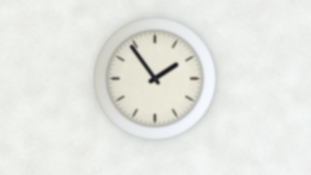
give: {"hour": 1, "minute": 54}
